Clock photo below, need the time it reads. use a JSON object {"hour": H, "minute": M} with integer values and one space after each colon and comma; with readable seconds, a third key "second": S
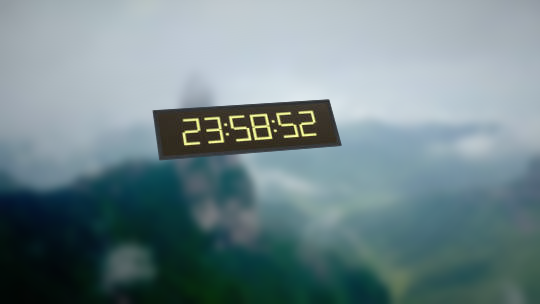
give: {"hour": 23, "minute": 58, "second": 52}
